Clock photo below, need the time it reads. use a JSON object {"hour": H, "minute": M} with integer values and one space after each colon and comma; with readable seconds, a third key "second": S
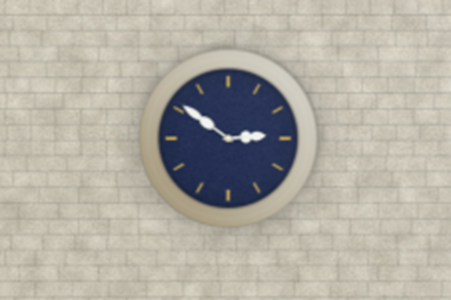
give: {"hour": 2, "minute": 51}
